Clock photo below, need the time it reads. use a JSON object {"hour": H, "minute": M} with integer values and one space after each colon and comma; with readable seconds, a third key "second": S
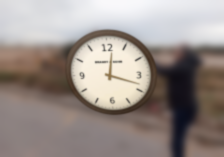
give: {"hour": 12, "minute": 18}
